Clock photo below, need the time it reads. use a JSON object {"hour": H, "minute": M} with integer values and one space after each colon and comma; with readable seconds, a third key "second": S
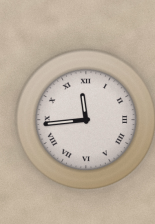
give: {"hour": 11, "minute": 44}
